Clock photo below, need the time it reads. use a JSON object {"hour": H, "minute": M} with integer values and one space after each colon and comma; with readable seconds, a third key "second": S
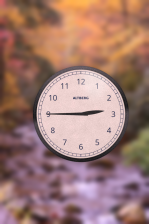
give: {"hour": 2, "minute": 45}
